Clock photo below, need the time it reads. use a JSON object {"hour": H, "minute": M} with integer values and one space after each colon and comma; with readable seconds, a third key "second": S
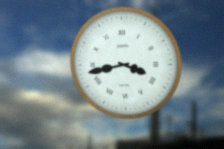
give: {"hour": 3, "minute": 43}
